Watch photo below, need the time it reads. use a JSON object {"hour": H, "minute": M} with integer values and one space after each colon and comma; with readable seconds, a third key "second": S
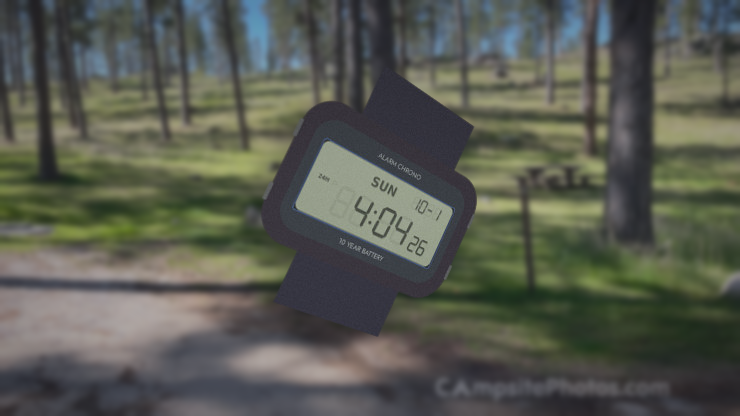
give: {"hour": 4, "minute": 4, "second": 26}
